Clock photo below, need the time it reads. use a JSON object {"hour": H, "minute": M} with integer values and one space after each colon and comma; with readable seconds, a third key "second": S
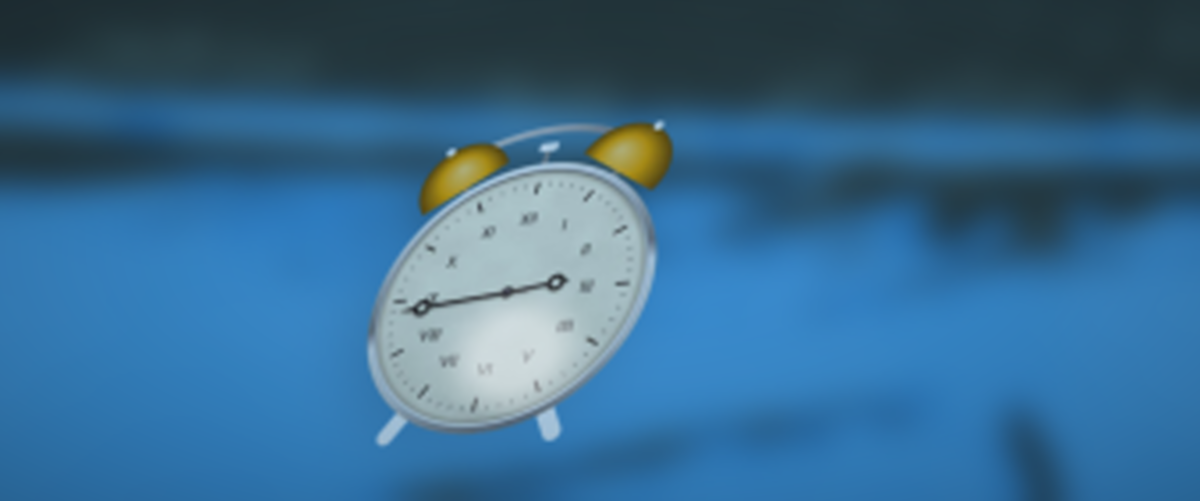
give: {"hour": 2, "minute": 44}
